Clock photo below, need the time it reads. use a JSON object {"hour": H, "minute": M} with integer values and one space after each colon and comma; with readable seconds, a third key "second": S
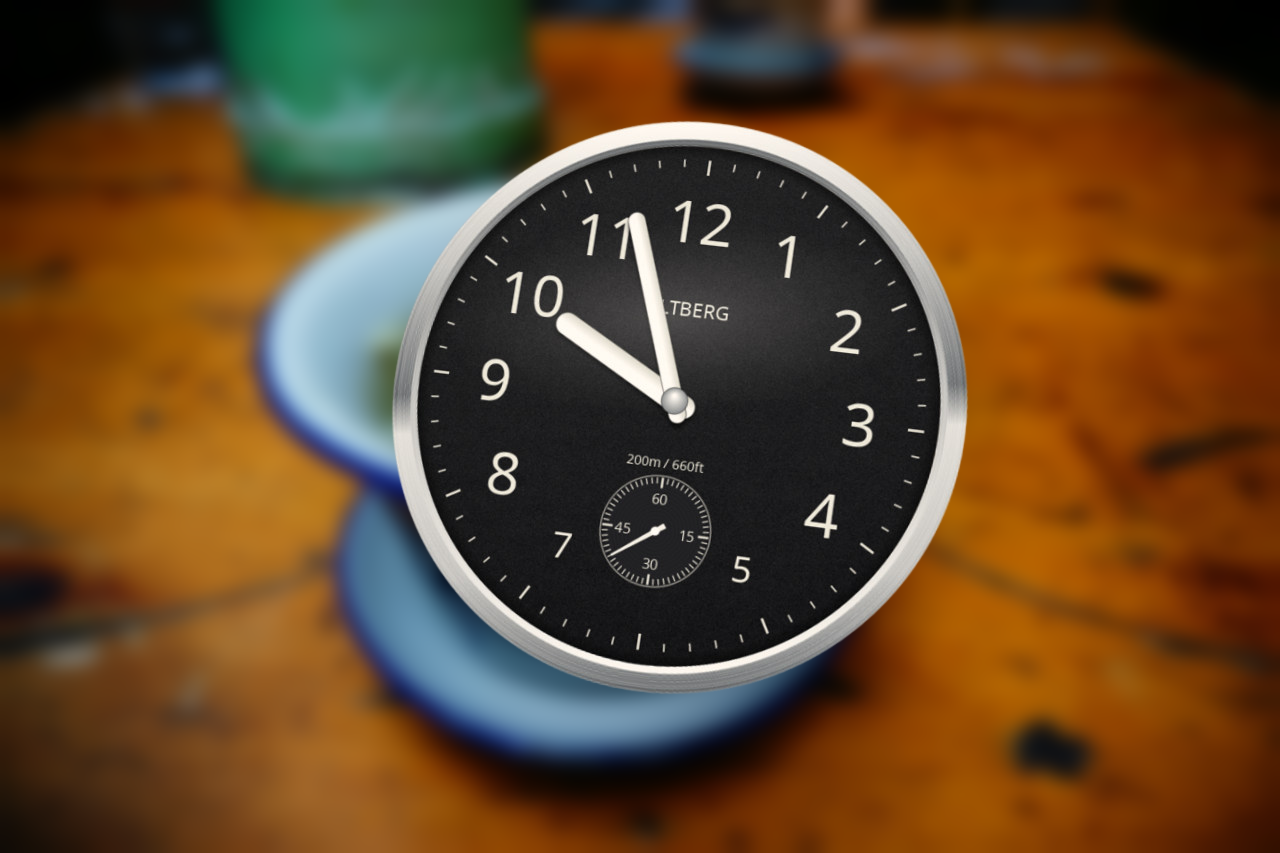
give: {"hour": 9, "minute": 56, "second": 39}
